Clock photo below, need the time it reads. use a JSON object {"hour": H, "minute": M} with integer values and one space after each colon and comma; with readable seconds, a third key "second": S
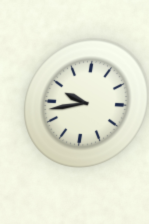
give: {"hour": 9, "minute": 43}
